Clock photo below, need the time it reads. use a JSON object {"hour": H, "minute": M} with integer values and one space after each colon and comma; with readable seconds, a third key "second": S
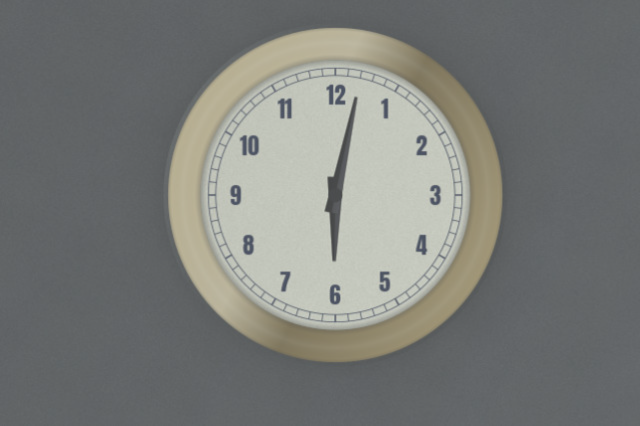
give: {"hour": 6, "minute": 2}
